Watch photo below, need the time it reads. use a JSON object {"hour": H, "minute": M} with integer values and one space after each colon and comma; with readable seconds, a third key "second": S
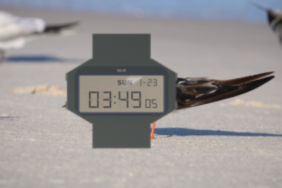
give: {"hour": 3, "minute": 49}
